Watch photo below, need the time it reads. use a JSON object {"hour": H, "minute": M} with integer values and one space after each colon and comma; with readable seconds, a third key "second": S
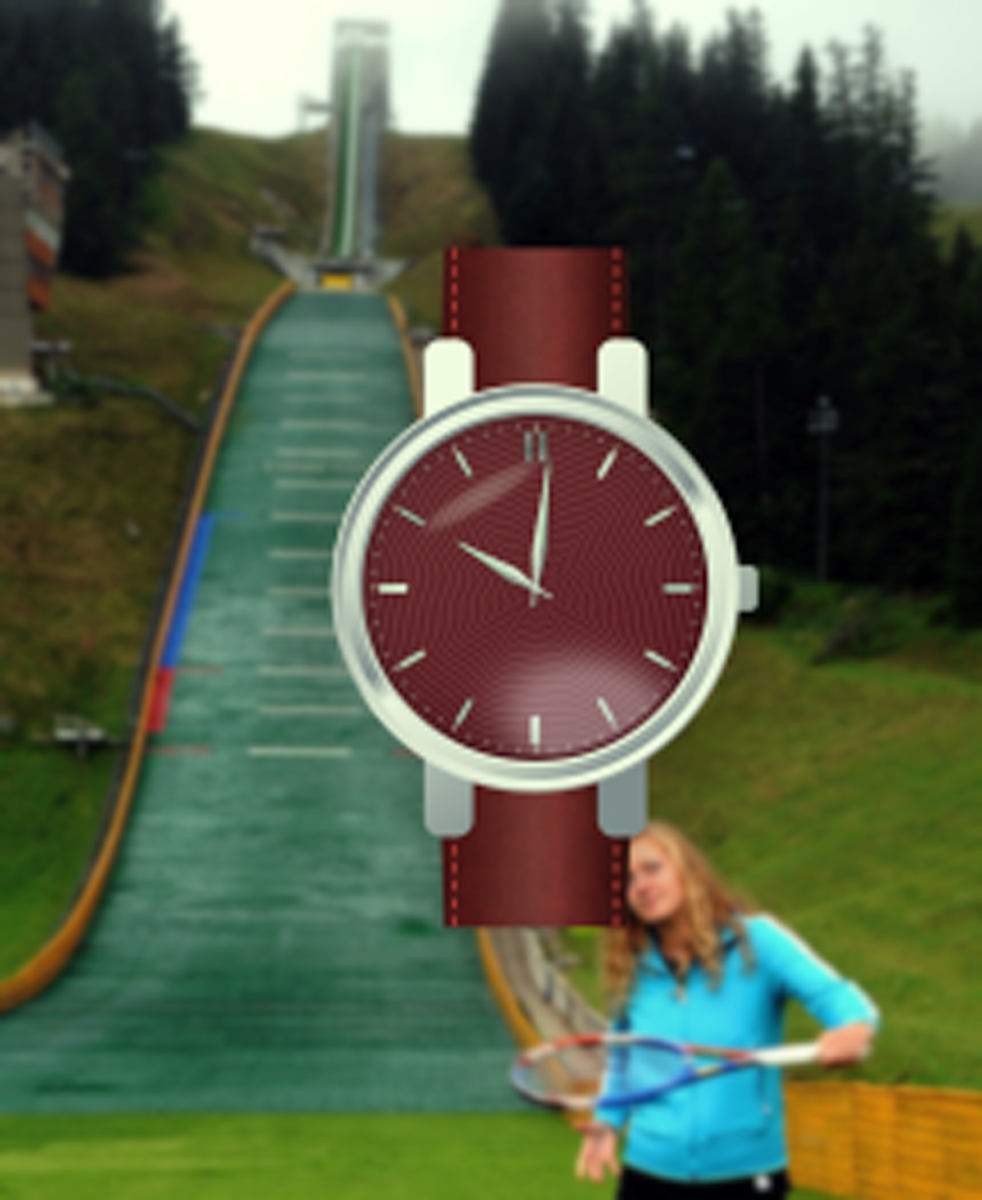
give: {"hour": 10, "minute": 1}
